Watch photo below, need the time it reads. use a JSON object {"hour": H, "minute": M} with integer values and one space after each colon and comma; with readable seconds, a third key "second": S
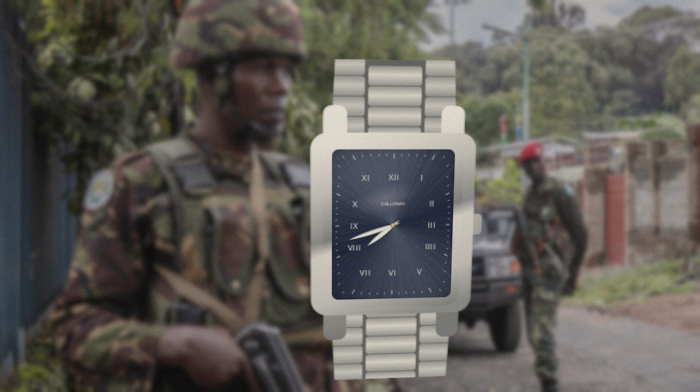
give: {"hour": 7, "minute": 42}
